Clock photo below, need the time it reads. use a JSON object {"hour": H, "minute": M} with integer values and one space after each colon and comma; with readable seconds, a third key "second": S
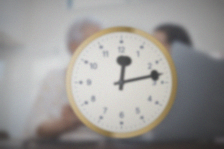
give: {"hour": 12, "minute": 13}
